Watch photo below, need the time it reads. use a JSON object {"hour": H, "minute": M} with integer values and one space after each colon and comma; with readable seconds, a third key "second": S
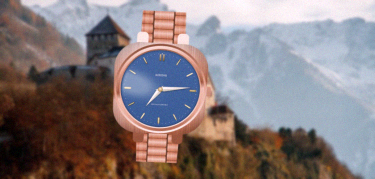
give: {"hour": 7, "minute": 14}
